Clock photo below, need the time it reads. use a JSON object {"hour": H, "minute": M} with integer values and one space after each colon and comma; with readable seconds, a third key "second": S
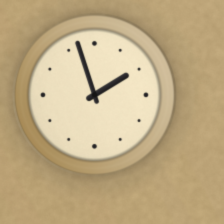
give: {"hour": 1, "minute": 57}
